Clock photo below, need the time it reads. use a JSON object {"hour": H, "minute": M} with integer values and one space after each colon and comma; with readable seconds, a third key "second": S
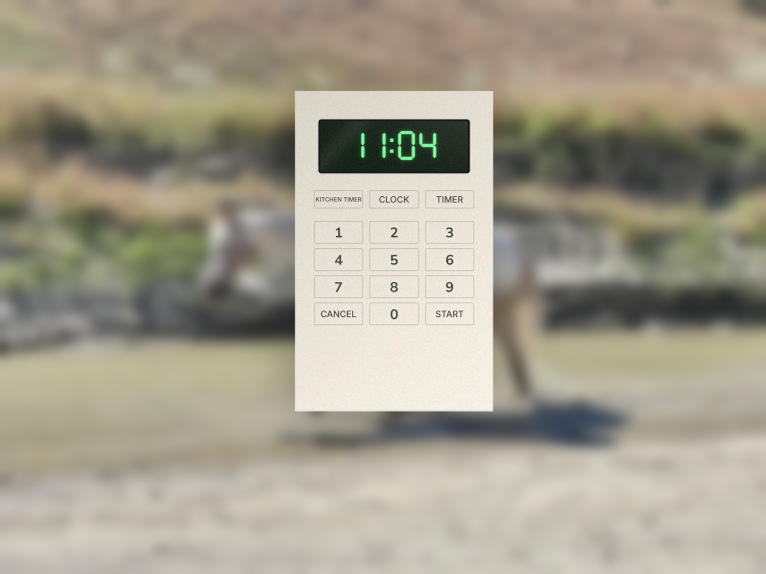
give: {"hour": 11, "minute": 4}
